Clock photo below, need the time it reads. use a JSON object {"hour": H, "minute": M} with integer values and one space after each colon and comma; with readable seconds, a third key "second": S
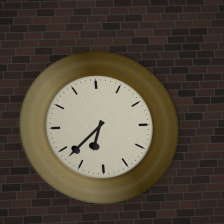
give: {"hour": 6, "minute": 38}
